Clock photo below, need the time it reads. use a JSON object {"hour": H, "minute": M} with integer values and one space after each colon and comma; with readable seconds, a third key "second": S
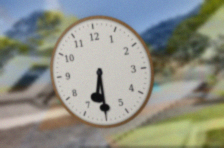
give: {"hour": 6, "minute": 30}
